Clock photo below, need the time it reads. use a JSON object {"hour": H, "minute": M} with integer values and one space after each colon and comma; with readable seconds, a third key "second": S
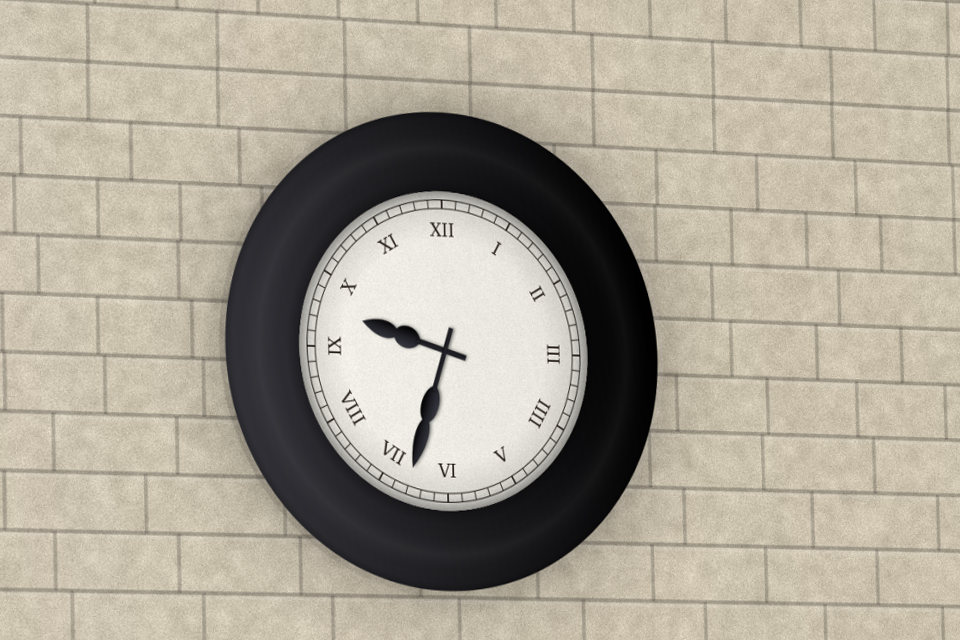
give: {"hour": 9, "minute": 33}
